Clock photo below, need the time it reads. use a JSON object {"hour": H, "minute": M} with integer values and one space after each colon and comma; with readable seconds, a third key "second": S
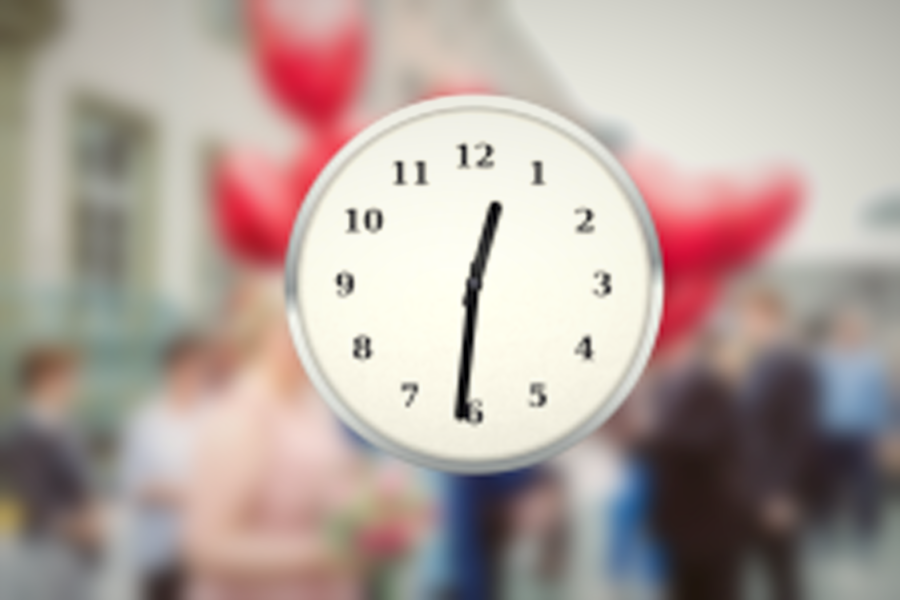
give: {"hour": 12, "minute": 31}
